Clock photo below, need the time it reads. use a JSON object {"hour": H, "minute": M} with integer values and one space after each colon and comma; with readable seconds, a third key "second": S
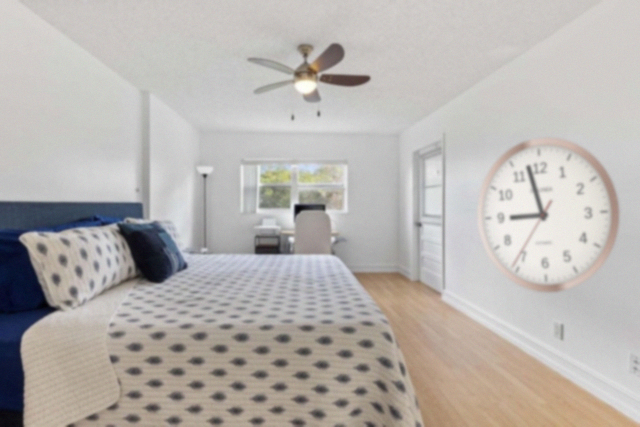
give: {"hour": 8, "minute": 57, "second": 36}
